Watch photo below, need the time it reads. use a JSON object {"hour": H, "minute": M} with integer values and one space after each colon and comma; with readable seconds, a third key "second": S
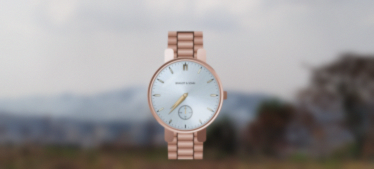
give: {"hour": 7, "minute": 37}
